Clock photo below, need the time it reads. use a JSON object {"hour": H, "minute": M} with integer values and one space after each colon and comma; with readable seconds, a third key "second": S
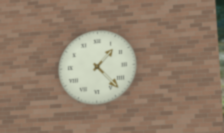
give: {"hour": 1, "minute": 23}
